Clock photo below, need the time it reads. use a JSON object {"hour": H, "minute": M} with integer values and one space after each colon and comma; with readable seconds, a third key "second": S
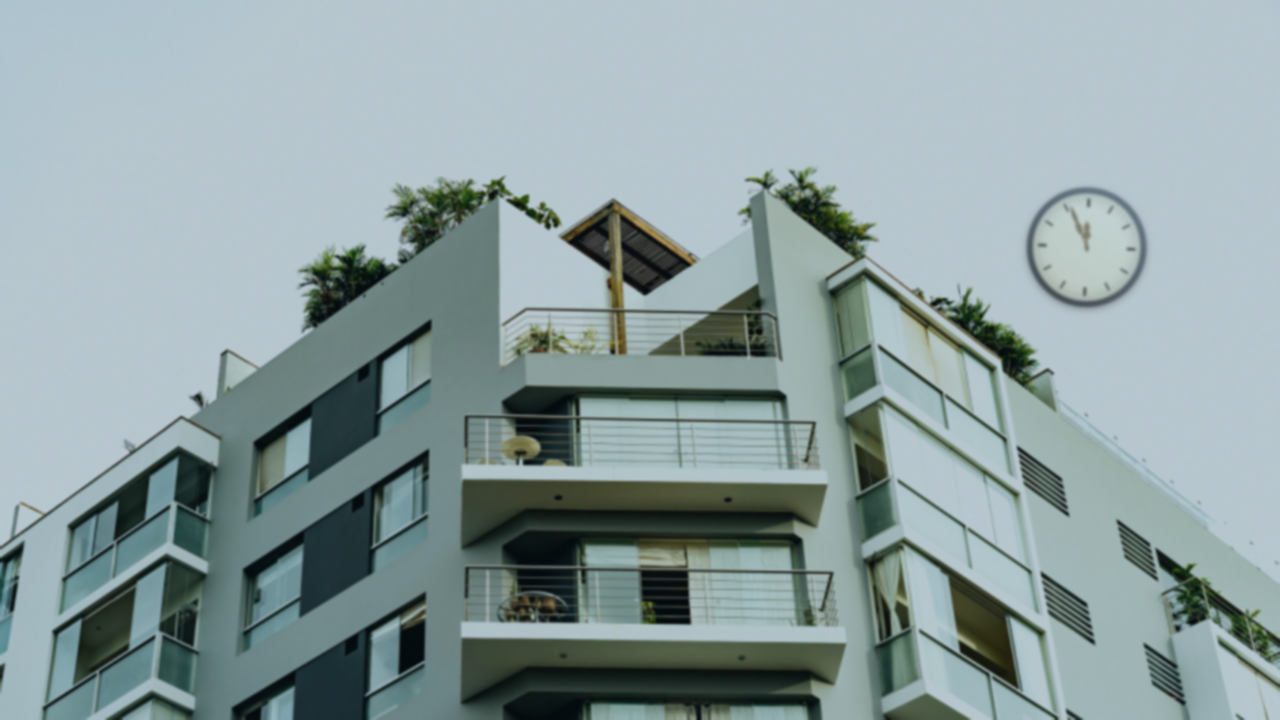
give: {"hour": 11, "minute": 56}
